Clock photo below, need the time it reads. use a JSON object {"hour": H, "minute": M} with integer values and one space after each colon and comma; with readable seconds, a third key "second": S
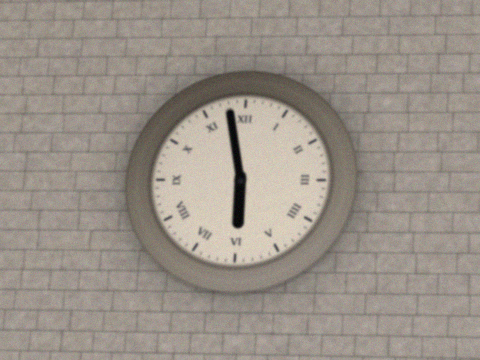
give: {"hour": 5, "minute": 58}
